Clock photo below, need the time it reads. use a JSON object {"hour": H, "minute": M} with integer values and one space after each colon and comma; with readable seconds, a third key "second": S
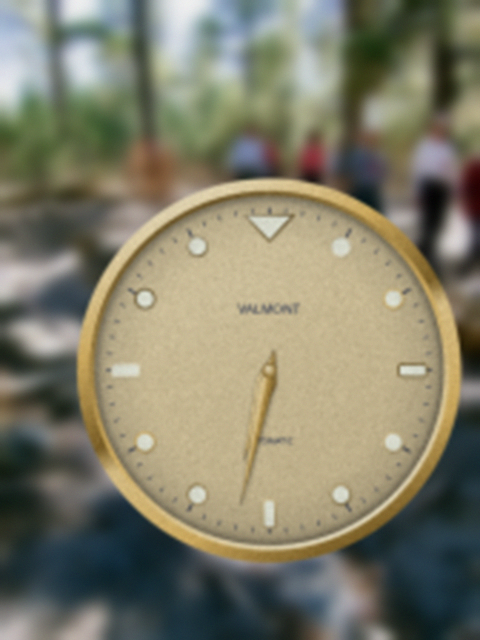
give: {"hour": 6, "minute": 32}
